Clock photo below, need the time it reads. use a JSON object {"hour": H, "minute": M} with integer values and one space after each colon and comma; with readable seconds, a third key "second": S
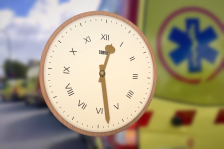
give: {"hour": 12, "minute": 28}
